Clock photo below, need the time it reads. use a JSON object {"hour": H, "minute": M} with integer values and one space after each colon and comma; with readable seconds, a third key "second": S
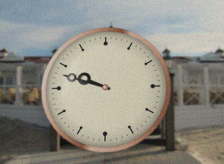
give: {"hour": 9, "minute": 48}
